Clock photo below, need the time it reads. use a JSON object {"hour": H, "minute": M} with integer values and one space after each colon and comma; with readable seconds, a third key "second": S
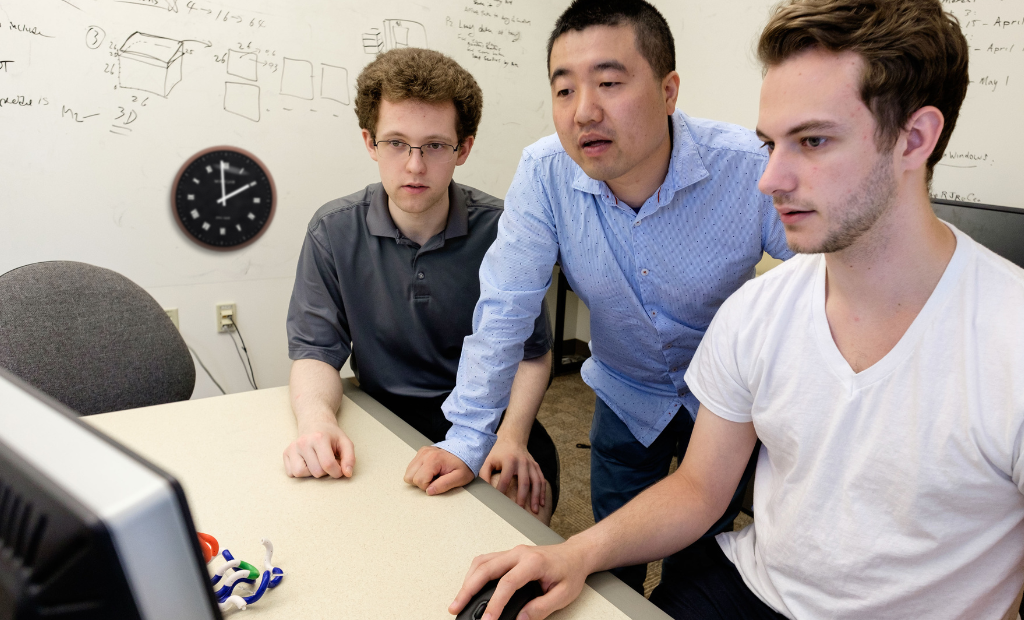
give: {"hour": 1, "minute": 59}
